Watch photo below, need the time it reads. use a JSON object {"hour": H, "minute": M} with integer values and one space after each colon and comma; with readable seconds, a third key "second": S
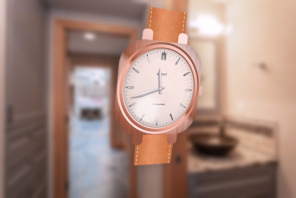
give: {"hour": 11, "minute": 42}
